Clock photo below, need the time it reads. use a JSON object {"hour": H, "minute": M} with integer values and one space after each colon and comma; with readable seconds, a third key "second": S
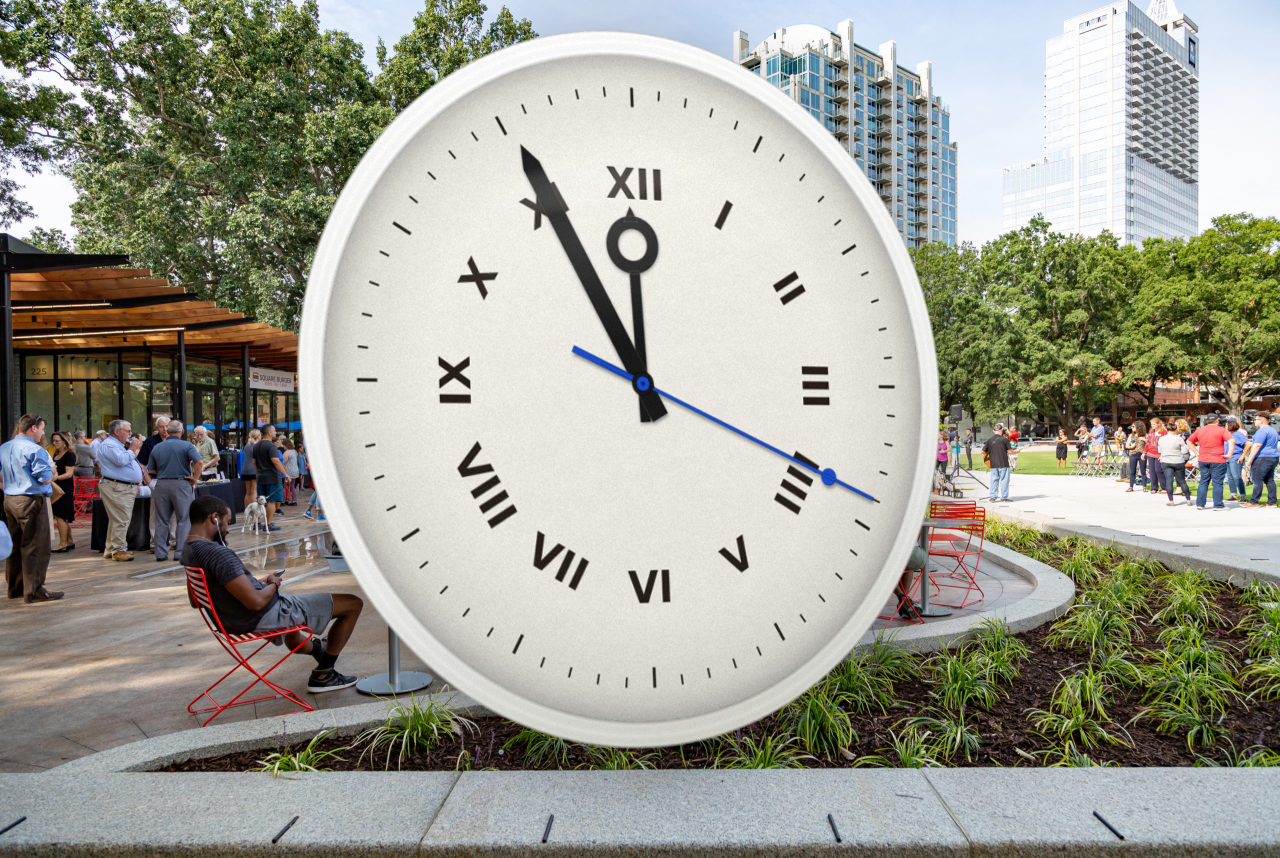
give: {"hour": 11, "minute": 55, "second": 19}
